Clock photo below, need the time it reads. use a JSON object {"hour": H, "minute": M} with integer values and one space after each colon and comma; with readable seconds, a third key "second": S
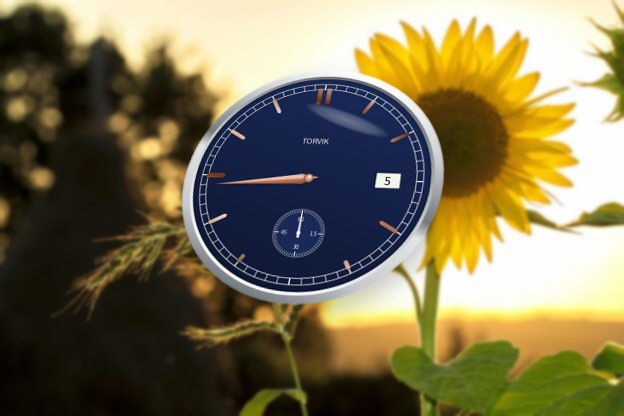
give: {"hour": 8, "minute": 44}
